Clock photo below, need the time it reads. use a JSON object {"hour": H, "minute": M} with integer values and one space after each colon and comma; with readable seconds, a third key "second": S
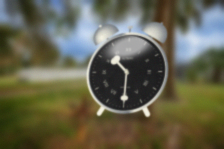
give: {"hour": 10, "minute": 30}
